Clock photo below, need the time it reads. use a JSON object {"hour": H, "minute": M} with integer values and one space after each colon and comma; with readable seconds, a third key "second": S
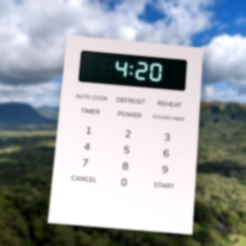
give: {"hour": 4, "minute": 20}
